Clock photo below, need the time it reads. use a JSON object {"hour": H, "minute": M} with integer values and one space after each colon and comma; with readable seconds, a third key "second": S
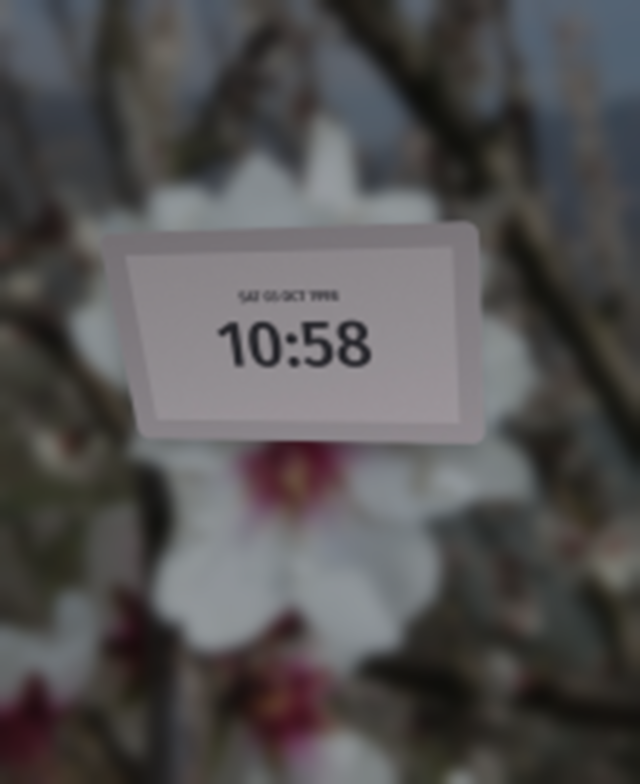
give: {"hour": 10, "minute": 58}
